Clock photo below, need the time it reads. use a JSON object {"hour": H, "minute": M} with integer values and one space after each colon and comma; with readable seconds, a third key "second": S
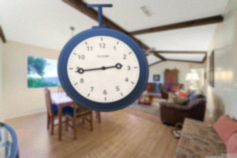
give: {"hour": 2, "minute": 44}
